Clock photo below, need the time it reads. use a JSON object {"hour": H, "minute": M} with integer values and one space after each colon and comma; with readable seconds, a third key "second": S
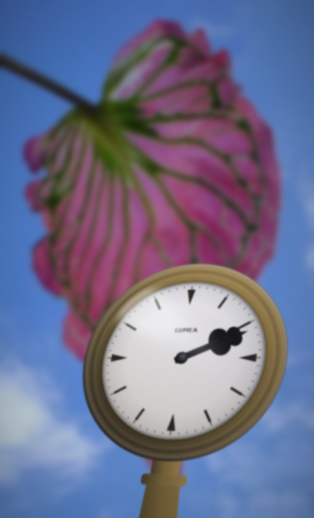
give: {"hour": 2, "minute": 11}
